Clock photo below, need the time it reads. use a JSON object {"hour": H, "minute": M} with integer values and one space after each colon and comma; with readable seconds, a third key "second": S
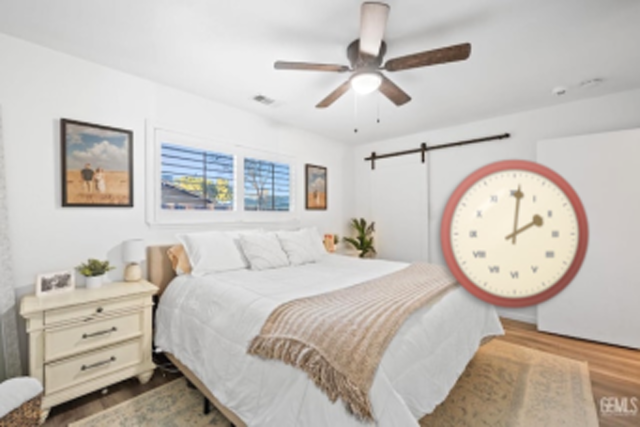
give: {"hour": 2, "minute": 1}
